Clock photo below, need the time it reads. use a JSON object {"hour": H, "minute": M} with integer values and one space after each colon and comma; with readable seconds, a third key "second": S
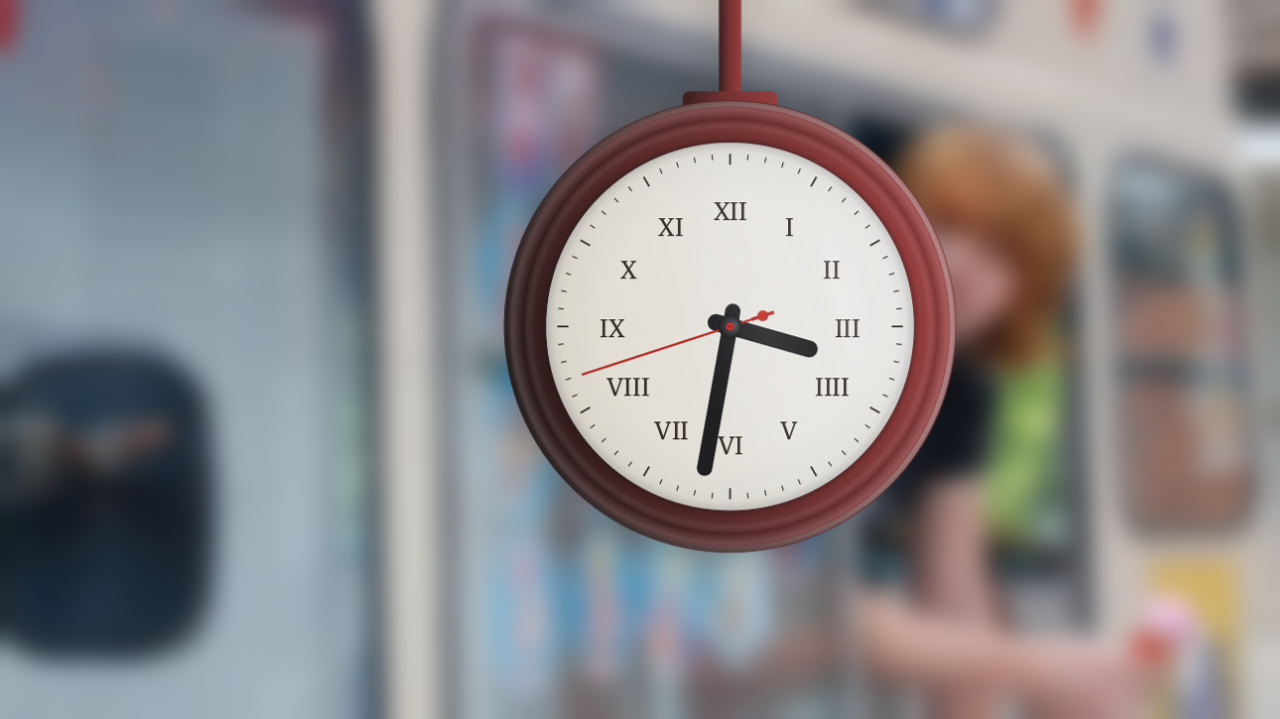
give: {"hour": 3, "minute": 31, "second": 42}
